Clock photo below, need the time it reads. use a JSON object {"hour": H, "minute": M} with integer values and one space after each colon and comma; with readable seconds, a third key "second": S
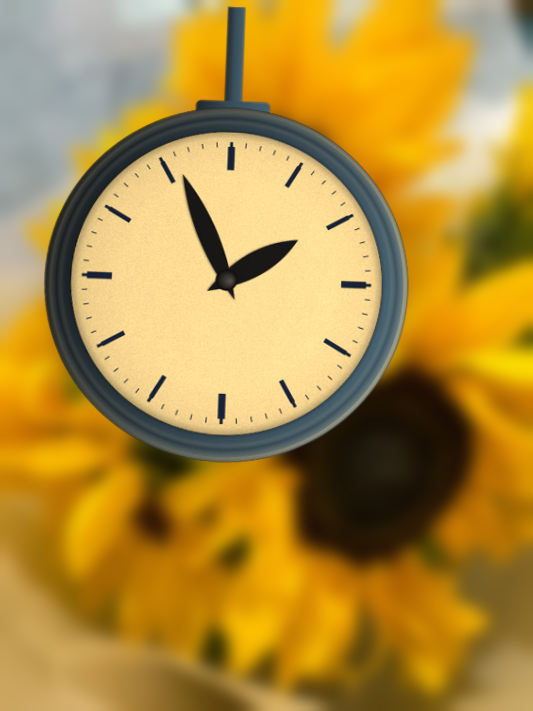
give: {"hour": 1, "minute": 56}
